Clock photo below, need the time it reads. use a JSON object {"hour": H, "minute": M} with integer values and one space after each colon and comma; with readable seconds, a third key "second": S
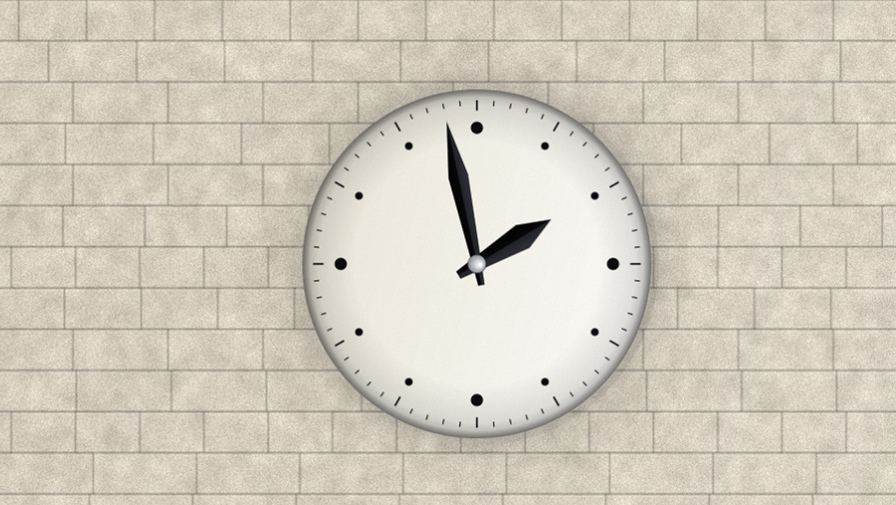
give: {"hour": 1, "minute": 58}
